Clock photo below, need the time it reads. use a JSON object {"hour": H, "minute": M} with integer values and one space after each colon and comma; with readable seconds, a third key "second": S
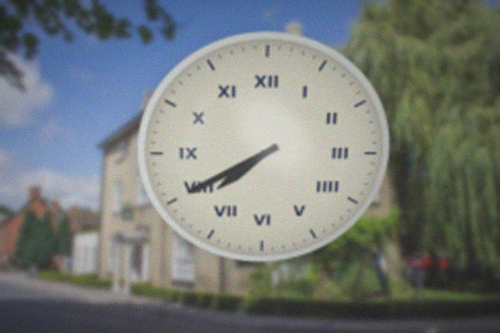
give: {"hour": 7, "minute": 40}
